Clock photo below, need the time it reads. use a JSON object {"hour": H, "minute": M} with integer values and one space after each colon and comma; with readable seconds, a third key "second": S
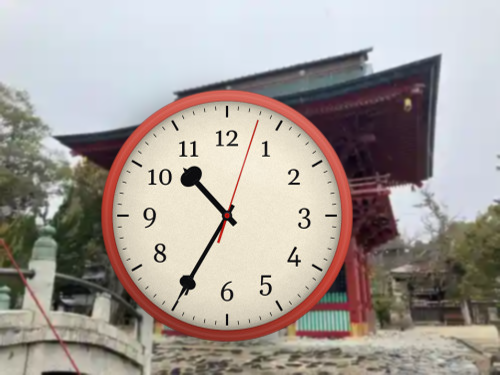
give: {"hour": 10, "minute": 35, "second": 3}
